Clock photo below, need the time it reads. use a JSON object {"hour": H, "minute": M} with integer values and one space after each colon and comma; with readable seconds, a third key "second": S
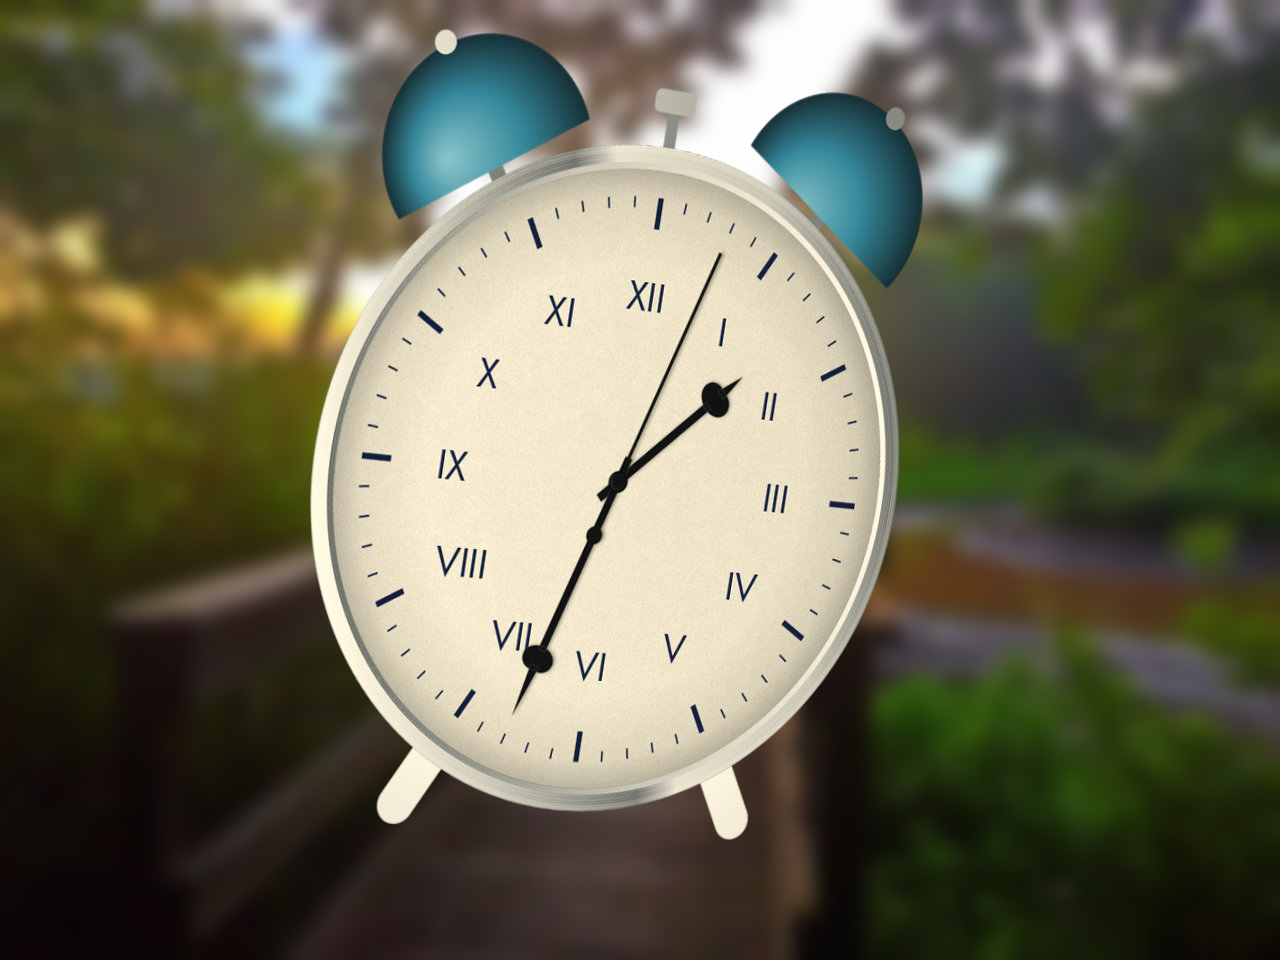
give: {"hour": 1, "minute": 33, "second": 3}
